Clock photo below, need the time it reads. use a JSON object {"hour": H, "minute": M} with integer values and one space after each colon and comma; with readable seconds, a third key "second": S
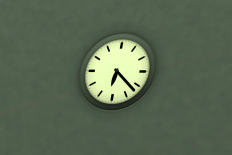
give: {"hour": 6, "minute": 22}
